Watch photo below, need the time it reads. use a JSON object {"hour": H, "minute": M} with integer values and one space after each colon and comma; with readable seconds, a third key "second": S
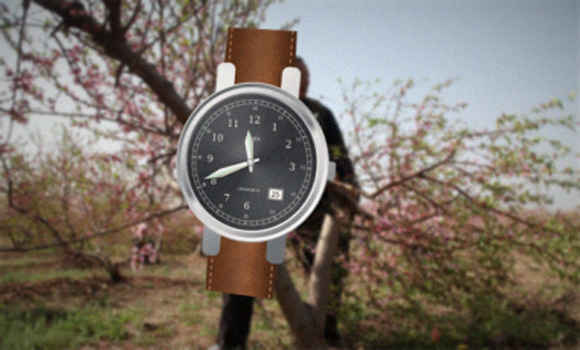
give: {"hour": 11, "minute": 41}
